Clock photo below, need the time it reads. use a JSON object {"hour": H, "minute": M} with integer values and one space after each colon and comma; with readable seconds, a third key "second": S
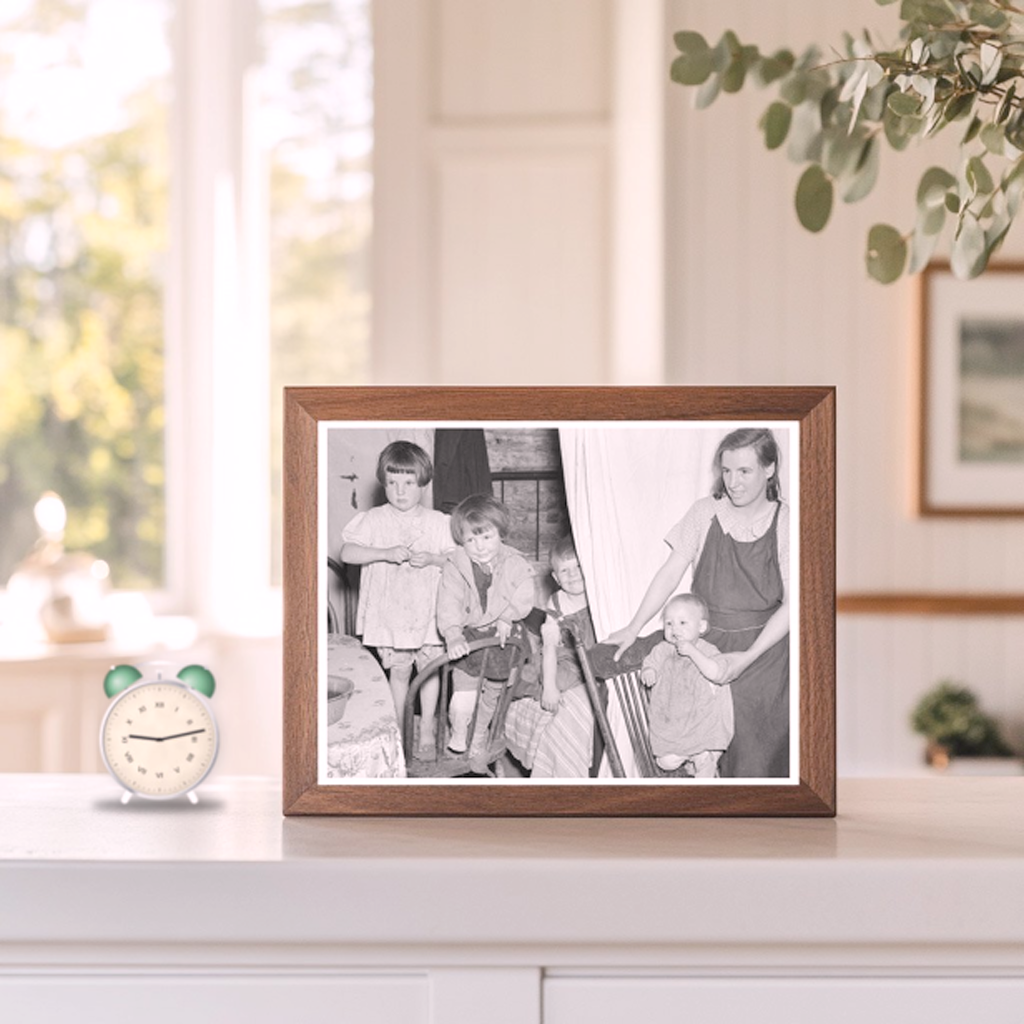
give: {"hour": 9, "minute": 13}
